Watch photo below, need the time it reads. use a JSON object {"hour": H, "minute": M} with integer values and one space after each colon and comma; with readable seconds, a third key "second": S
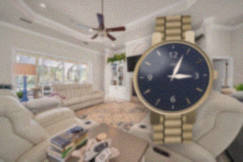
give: {"hour": 3, "minute": 4}
